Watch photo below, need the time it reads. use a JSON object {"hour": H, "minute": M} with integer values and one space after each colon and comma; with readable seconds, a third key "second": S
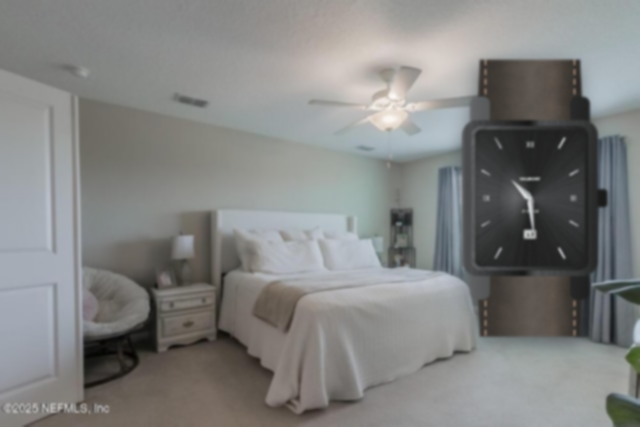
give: {"hour": 10, "minute": 29}
